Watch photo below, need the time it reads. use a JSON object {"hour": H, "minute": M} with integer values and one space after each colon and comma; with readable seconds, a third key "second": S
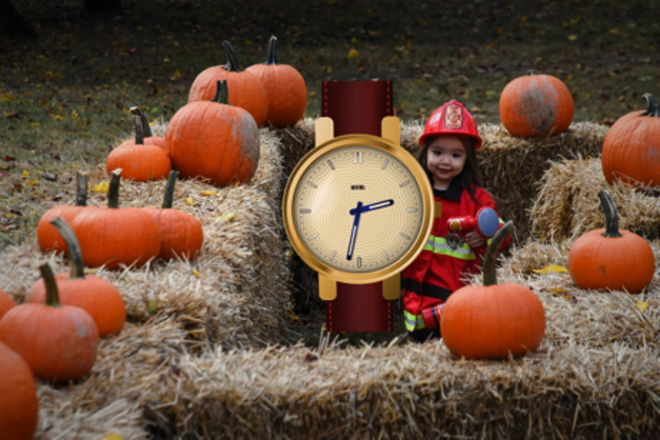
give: {"hour": 2, "minute": 32}
